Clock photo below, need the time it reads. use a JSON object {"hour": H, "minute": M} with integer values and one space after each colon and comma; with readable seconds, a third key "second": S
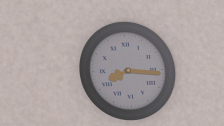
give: {"hour": 8, "minute": 16}
